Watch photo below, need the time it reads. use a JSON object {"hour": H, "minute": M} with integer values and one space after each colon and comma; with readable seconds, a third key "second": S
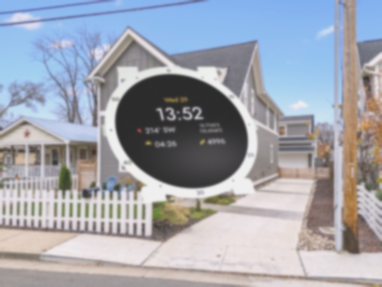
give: {"hour": 13, "minute": 52}
